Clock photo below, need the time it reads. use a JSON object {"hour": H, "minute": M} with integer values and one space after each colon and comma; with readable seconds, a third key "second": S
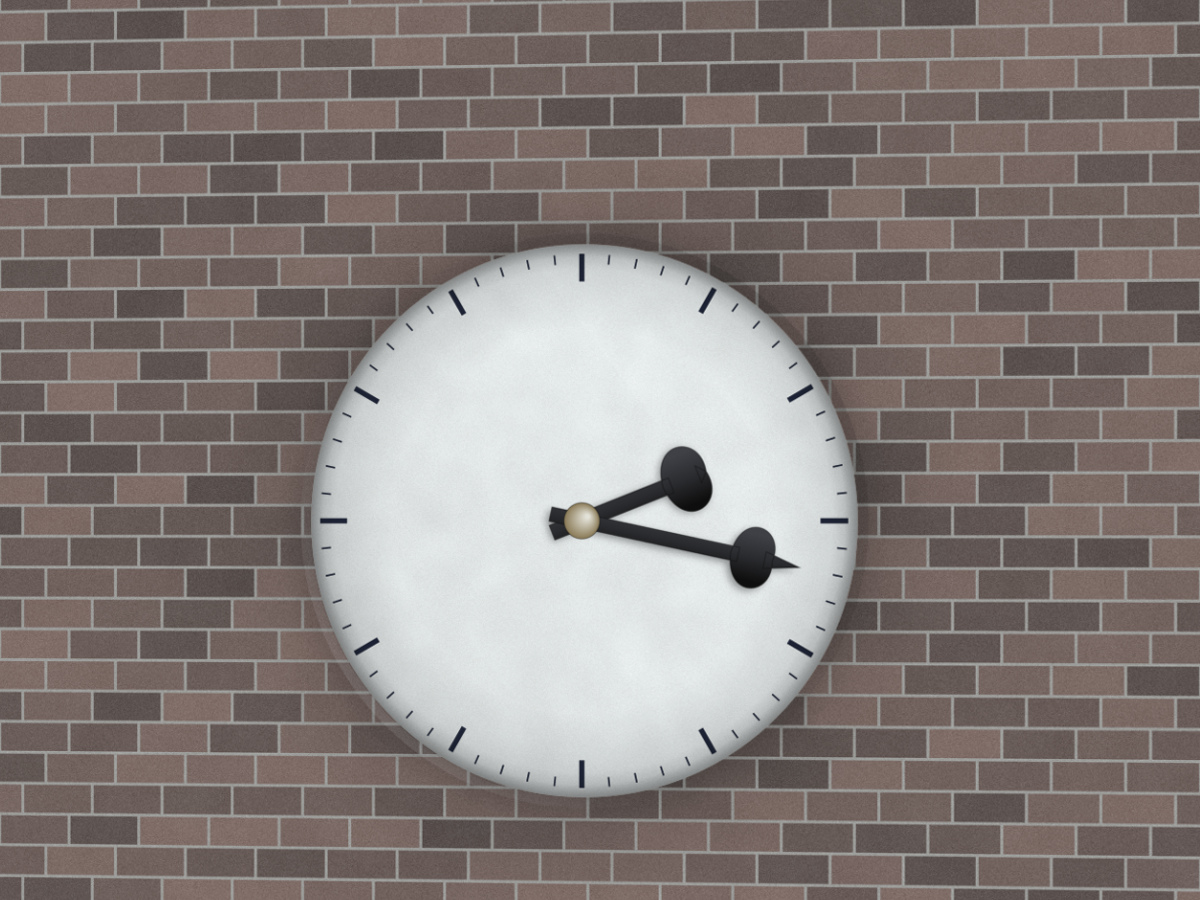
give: {"hour": 2, "minute": 17}
